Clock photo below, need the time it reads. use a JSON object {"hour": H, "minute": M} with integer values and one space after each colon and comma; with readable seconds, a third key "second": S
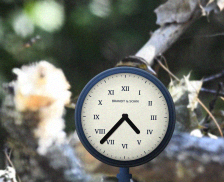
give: {"hour": 4, "minute": 37}
